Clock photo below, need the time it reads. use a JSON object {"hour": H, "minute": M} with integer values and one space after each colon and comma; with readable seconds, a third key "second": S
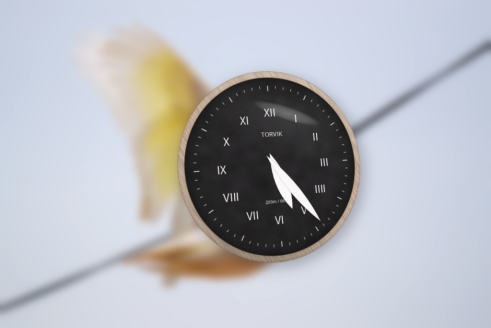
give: {"hour": 5, "minute": 24}
